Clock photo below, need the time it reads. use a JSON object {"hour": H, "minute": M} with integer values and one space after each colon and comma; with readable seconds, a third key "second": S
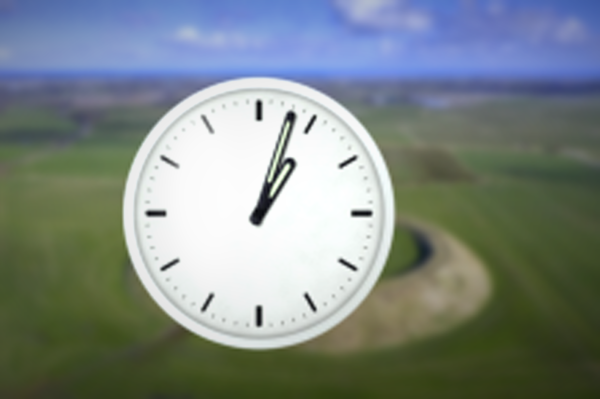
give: {"hour": 1, "minute": 3}
